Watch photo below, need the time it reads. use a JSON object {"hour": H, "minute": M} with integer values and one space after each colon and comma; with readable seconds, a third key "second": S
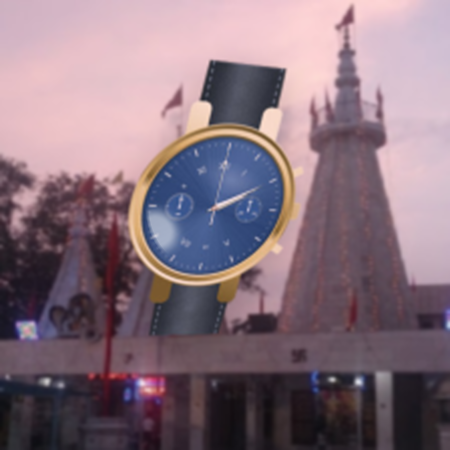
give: {"hour": 2, "minute": 10}
